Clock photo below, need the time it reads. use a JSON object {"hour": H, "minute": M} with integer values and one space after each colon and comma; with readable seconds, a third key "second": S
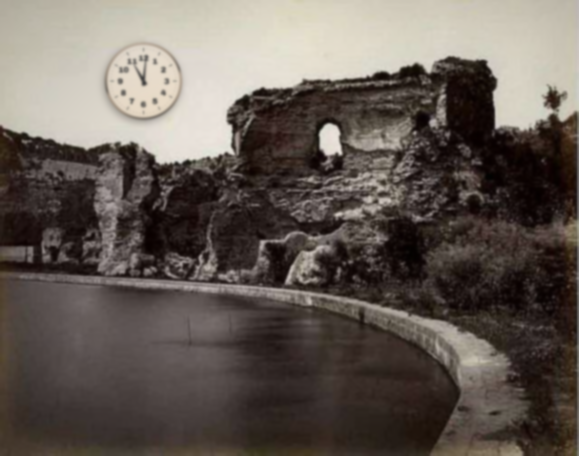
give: {"hour": 11, "minute": 1}
